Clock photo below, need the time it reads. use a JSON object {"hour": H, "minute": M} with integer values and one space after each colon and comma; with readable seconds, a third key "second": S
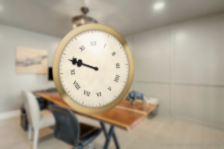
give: {"hour": 9, "minute": 49}
